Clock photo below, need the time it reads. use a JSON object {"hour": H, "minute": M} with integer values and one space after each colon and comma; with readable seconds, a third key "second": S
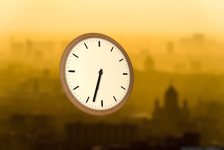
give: {"hour": 6, "minute": 33}
